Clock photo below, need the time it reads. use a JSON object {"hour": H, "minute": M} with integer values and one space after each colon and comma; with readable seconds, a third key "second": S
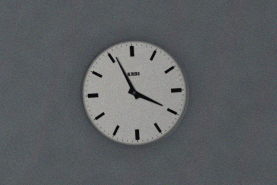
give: {"hour": 3, "minute": 56}
